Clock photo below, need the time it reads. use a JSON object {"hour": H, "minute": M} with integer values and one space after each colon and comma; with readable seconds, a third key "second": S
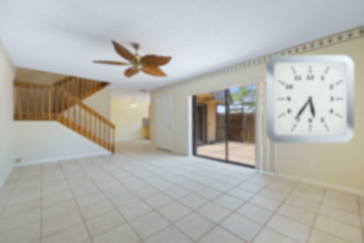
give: {"hour": 5, "minute": 36}
